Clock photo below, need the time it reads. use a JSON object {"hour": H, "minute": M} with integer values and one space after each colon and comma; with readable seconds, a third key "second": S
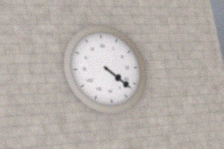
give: {"hour": 4, "minute": 22}
